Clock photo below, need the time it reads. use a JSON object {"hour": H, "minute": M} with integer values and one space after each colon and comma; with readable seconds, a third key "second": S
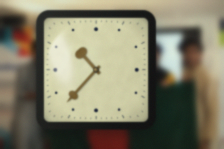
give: {"hour": 10, "minute": 37}
